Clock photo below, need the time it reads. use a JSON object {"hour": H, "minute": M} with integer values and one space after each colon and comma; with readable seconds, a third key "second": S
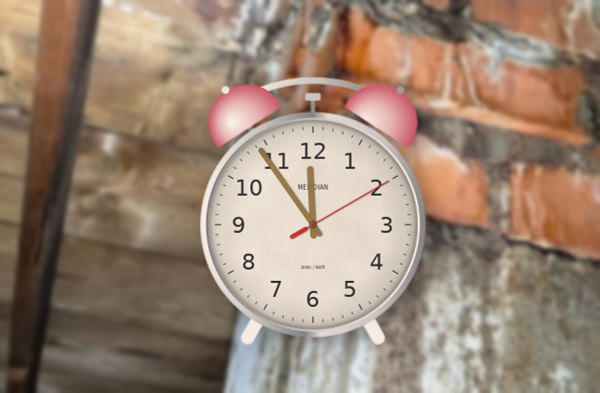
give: {"hour": 11, "minute": 54, "second": 10}
